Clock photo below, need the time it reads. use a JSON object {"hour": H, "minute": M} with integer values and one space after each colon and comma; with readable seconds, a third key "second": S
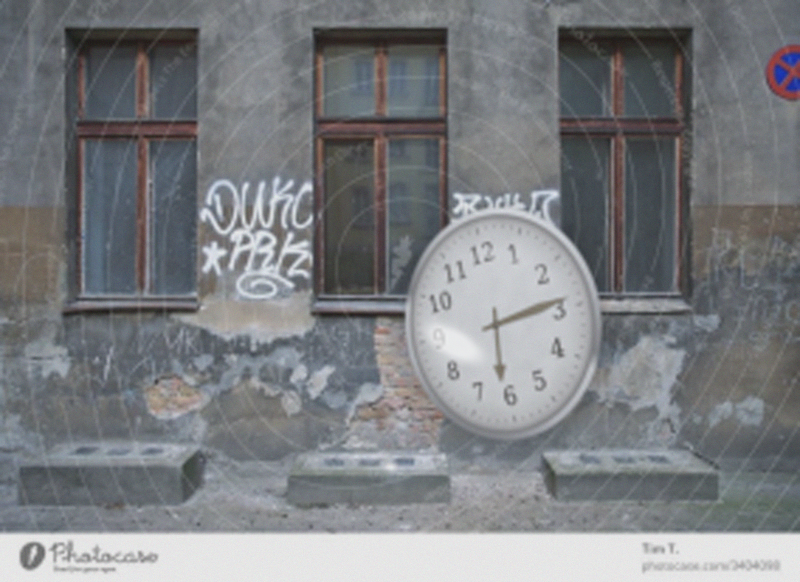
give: {"hour": 6, "minute": 14}
